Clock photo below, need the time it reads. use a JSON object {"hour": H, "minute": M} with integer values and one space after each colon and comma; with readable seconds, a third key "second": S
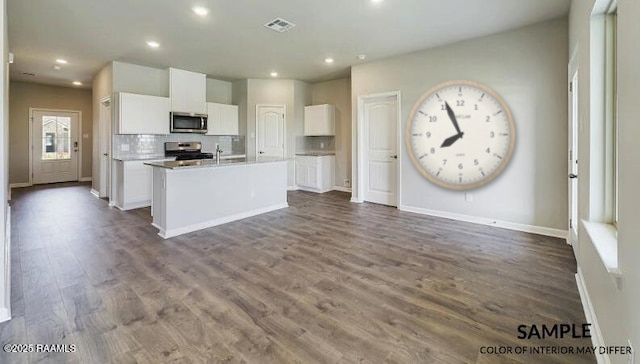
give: {"hour": 7, "minute": 56}
